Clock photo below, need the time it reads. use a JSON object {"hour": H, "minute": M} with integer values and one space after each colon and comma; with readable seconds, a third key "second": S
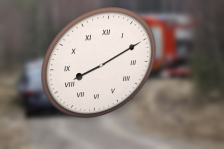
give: {"hour": 8, "minute": 10}
